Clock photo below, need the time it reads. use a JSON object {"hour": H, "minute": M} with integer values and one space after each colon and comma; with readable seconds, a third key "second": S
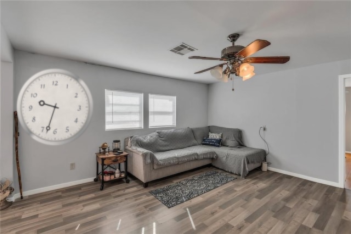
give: {"hour": 9, "minute": 33}
